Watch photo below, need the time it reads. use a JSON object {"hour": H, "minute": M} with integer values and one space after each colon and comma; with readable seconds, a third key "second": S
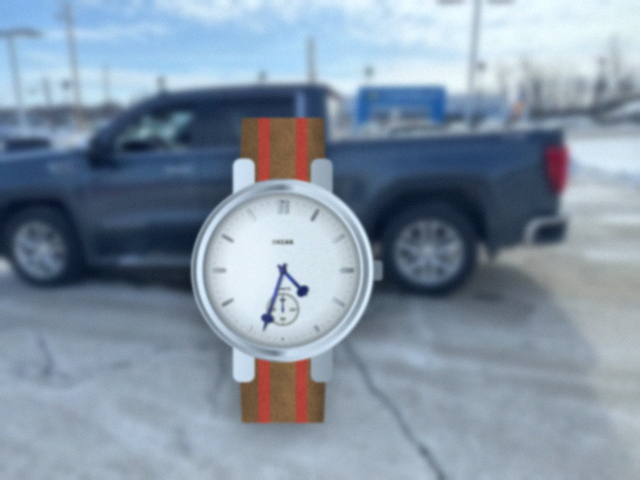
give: {"hour": 4, "minute": 33}
